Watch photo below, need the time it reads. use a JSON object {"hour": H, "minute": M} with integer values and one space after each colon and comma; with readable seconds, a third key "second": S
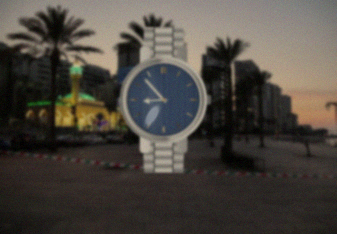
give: {"hour": 8, "minute": 53}
